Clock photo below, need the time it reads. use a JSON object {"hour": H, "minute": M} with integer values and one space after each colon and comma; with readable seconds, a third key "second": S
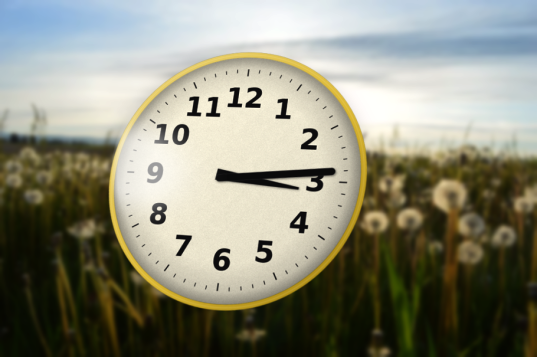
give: {"hour": 3, "minute": 14}
